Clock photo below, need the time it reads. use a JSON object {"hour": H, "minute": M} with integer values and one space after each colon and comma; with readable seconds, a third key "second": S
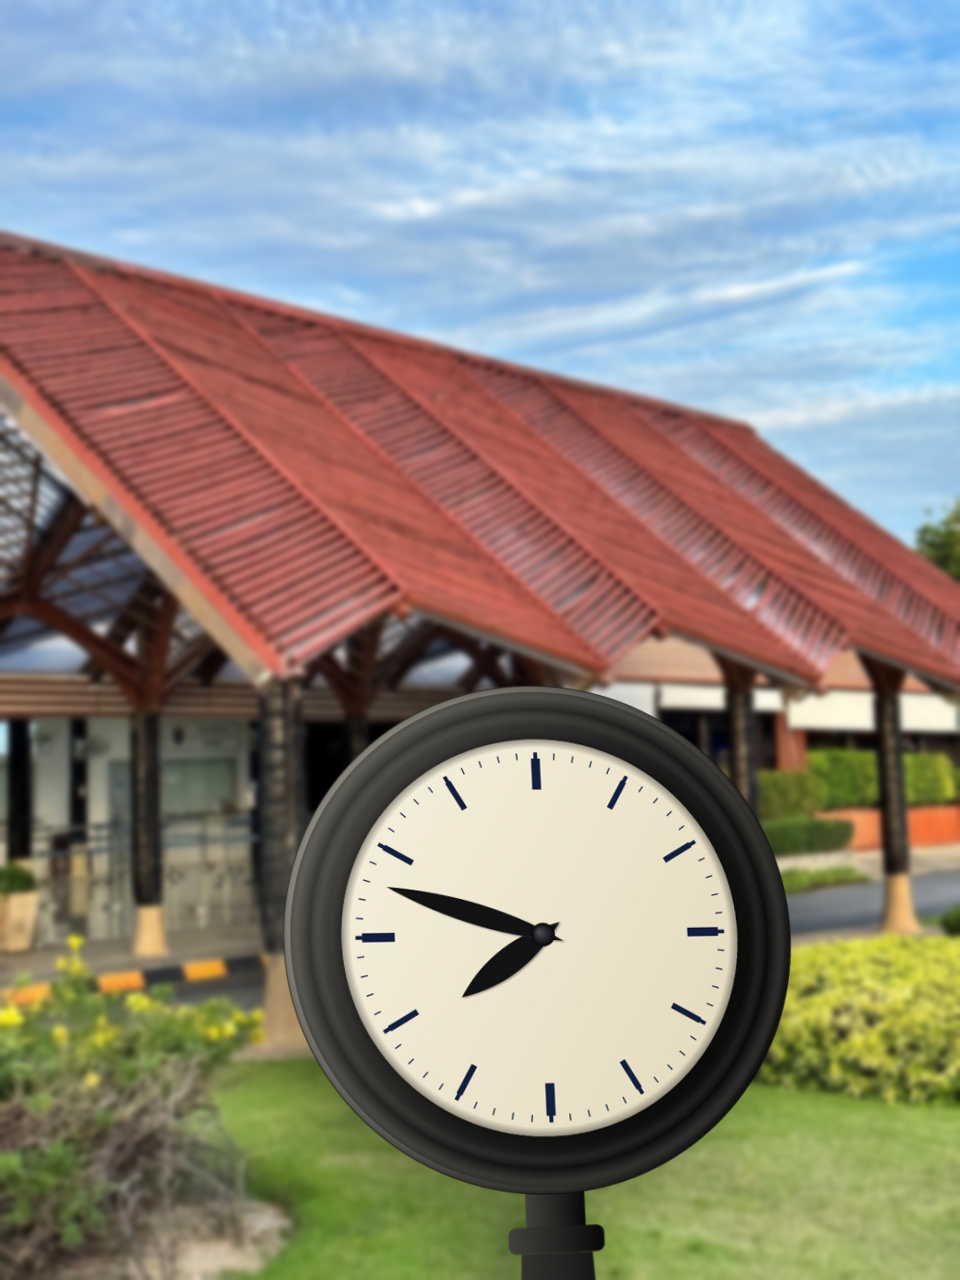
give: {"hour": 7, "minute": 48}
